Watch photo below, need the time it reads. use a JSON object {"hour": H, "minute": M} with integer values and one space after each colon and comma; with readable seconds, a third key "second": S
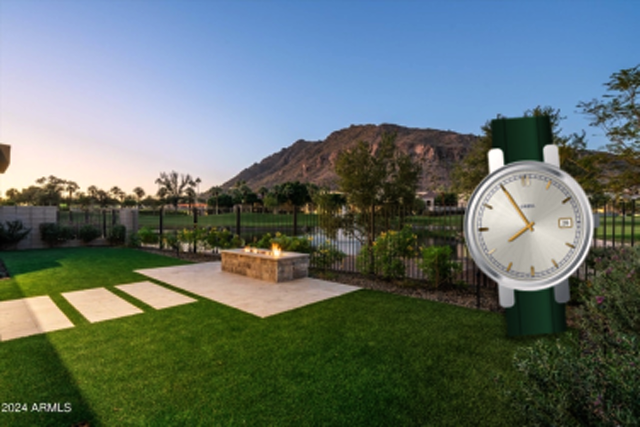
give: {"hour": 7, "minute": 55}
